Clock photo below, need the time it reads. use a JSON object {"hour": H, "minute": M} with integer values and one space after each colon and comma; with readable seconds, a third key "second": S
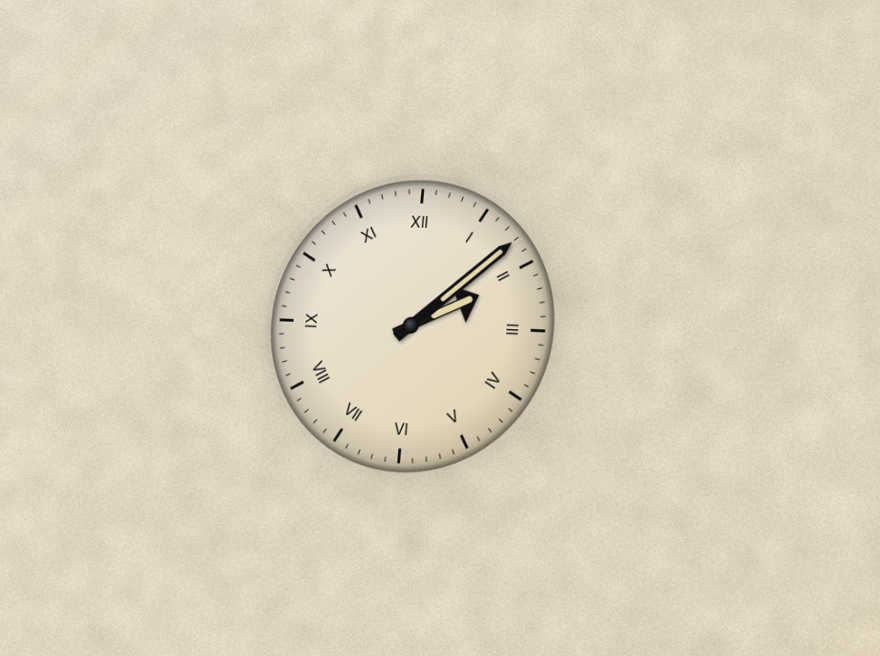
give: {"hour": 2, "minute": 8}
